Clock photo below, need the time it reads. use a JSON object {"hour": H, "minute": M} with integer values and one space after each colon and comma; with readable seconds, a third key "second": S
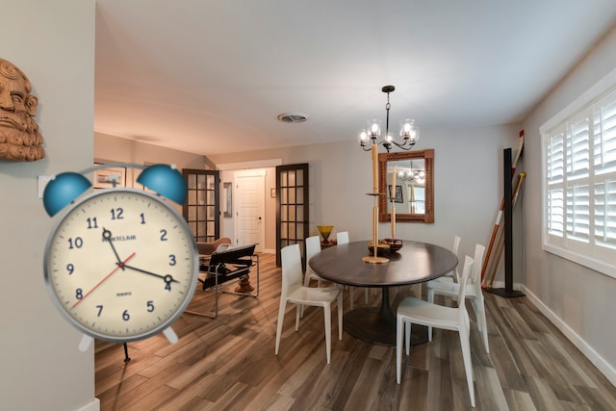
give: {"hour": 11, "minute": 18, "second": 39}
